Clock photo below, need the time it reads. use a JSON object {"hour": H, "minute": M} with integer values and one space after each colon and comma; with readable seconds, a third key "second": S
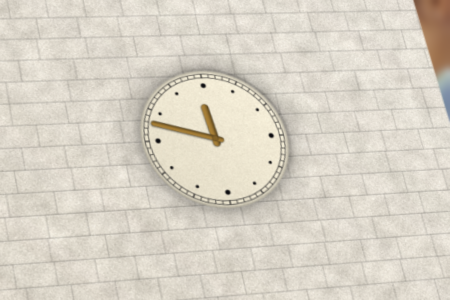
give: {"hour": 11, "minute": 48}
